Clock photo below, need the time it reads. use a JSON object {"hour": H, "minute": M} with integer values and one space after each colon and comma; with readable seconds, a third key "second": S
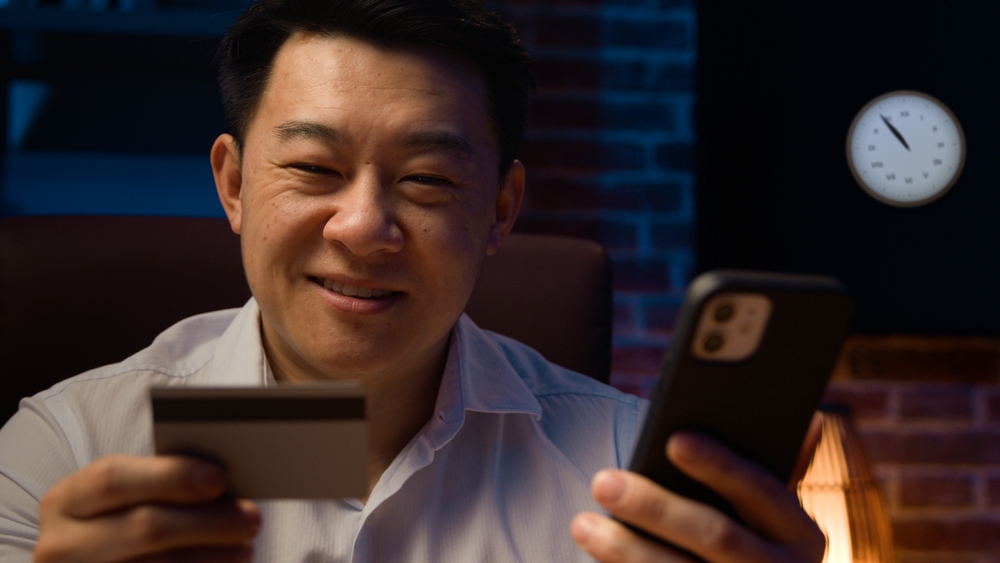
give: {"hour": 10, "minute": 54}
